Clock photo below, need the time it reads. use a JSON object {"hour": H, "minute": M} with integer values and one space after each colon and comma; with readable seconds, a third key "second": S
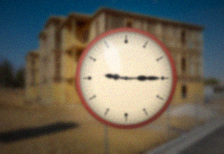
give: {"hour": 9, "minute": 15}
